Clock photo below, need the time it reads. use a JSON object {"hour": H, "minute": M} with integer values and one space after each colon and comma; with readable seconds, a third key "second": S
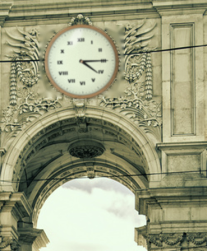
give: {"hour": 4, "minute": 15}
